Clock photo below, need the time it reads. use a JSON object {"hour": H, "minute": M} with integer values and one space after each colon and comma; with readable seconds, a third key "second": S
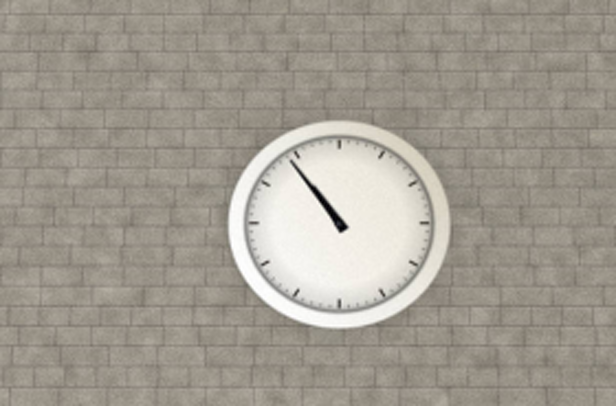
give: {"hour": 10, "minute": 54}
